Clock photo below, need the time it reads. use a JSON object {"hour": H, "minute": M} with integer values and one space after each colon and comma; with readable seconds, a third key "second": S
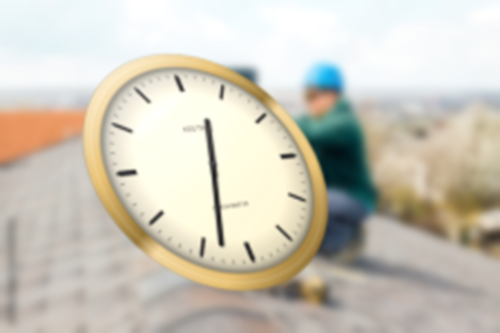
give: {"hour": 12, "minute": 33}
